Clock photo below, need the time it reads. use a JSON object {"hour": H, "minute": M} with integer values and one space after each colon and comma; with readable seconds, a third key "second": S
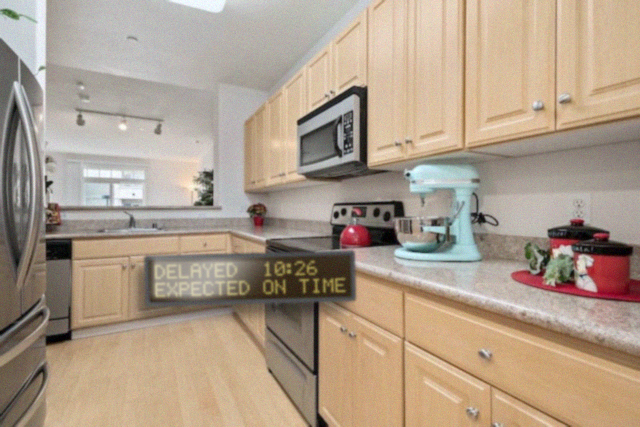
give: {"hour": 10, "minute": 26}
